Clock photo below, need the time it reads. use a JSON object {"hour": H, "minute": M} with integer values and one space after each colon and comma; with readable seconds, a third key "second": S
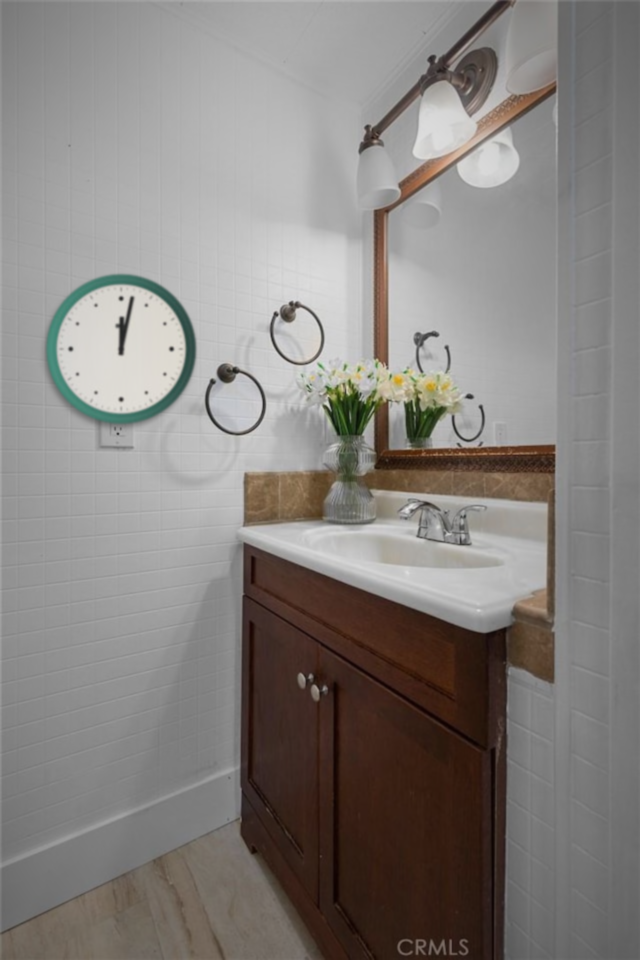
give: {"hour": 12, "minute": 2}
